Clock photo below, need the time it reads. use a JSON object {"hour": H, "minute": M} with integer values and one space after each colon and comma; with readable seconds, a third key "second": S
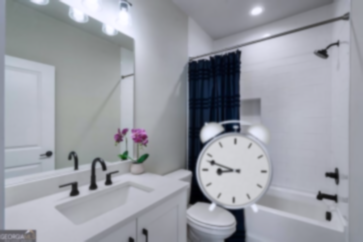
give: {"hour": 8, "minute": 48}
